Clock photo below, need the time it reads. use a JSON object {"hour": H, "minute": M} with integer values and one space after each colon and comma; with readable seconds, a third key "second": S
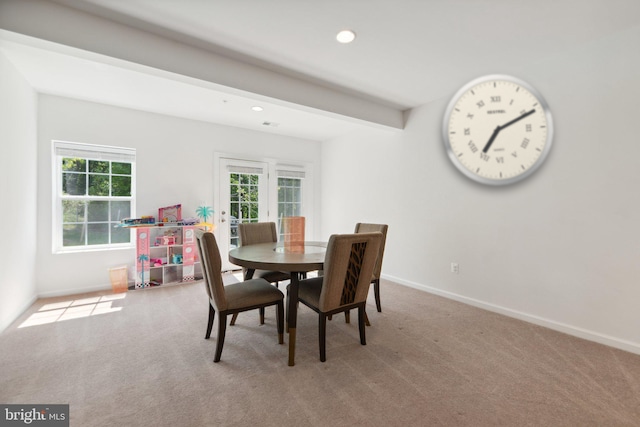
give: {"hour": 7, "minute": 11}
